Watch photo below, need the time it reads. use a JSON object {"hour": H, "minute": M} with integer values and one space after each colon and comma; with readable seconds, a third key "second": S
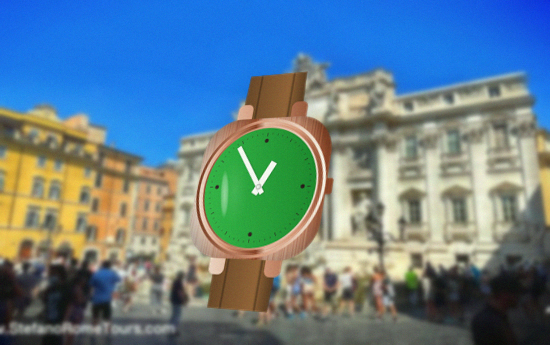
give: {"hour": 12, "minute": 54}
